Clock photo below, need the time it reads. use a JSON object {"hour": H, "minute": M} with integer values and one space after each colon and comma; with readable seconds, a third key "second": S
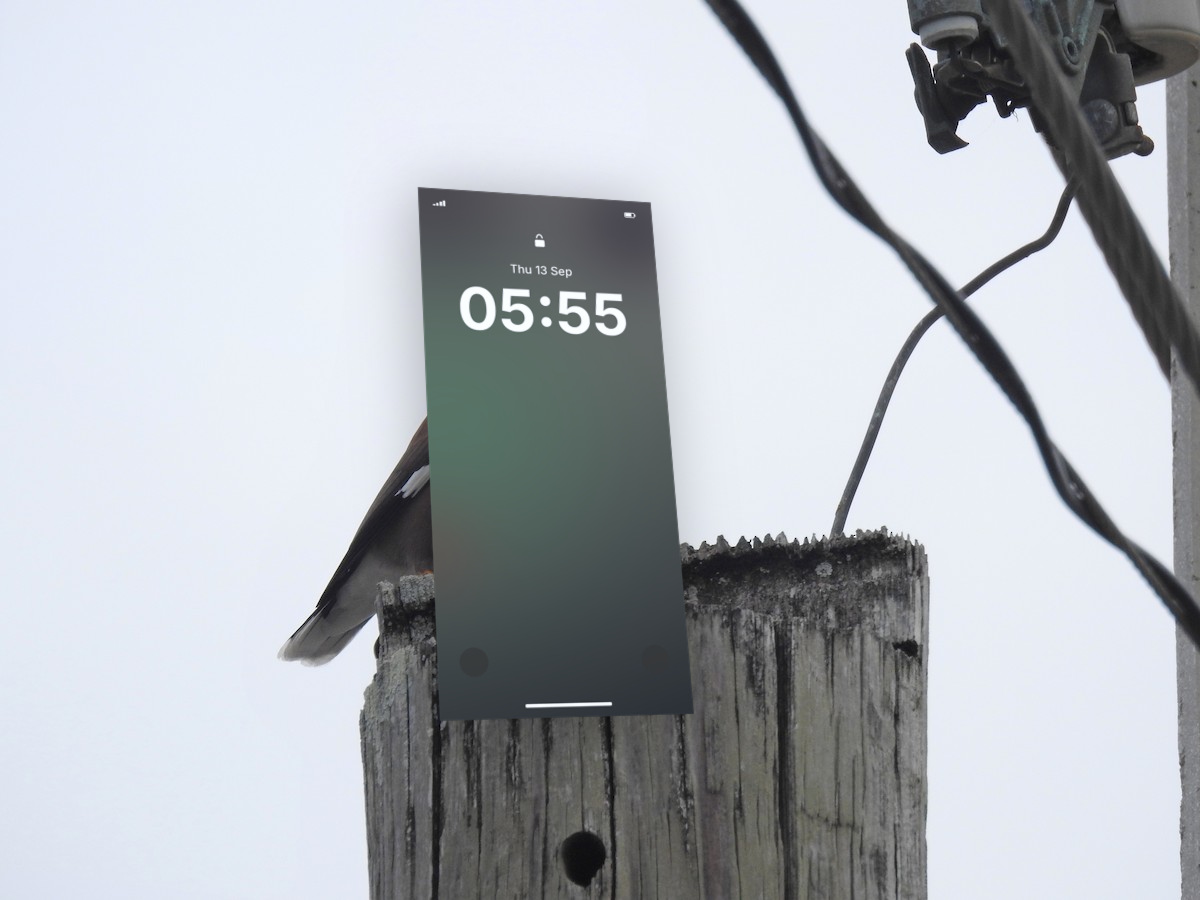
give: {"hour": 5, "minute": 55}
